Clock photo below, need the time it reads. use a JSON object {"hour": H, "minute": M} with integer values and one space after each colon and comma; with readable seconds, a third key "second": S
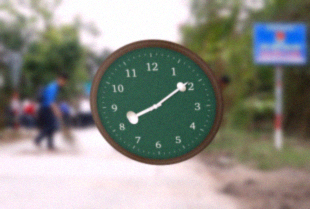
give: {"hour": 8, "minute": 9}
